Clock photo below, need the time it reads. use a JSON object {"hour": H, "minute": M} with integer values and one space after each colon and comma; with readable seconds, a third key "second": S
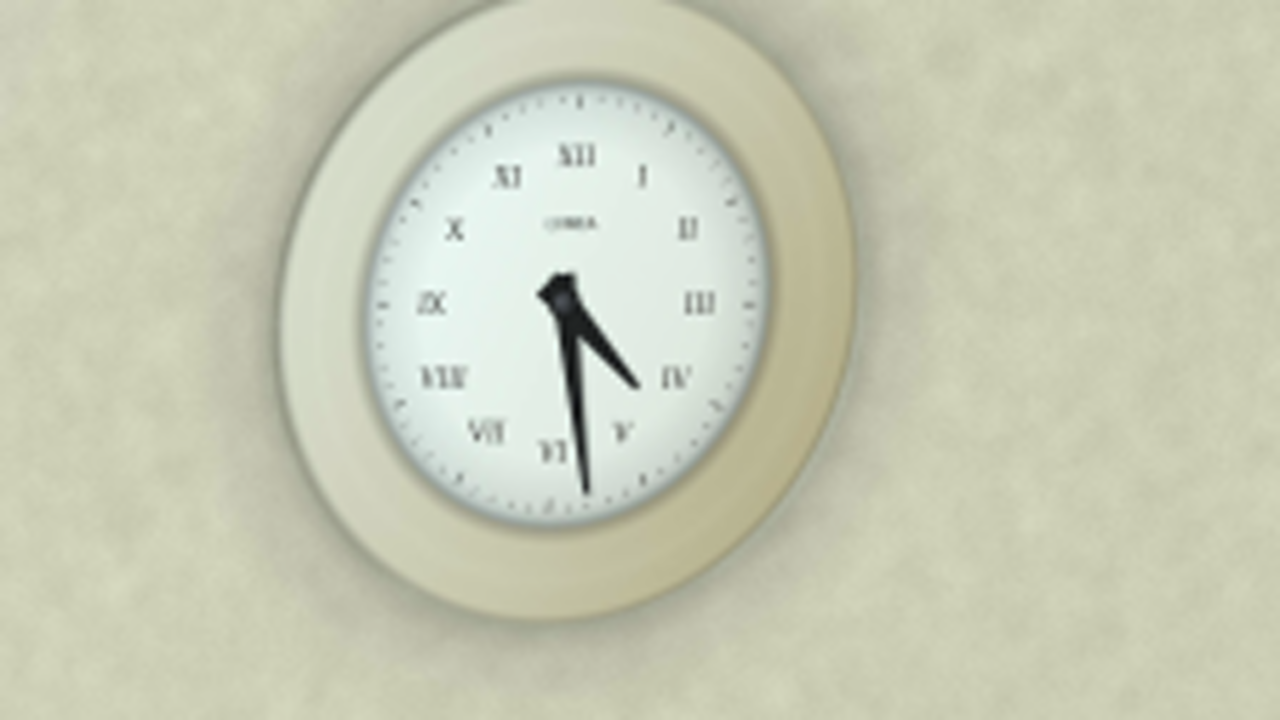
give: {"hour": 4, "minute": 28}
